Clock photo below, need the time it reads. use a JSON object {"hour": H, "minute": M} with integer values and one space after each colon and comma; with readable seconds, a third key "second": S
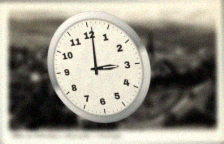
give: {"hour": 3, "minute": 1}
